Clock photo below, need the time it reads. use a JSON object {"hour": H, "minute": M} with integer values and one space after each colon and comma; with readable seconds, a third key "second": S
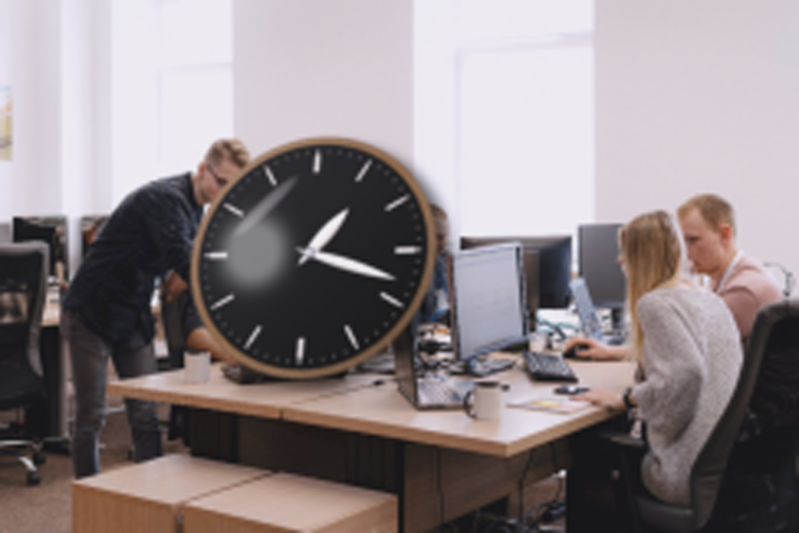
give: {"hour": 1, "minute": 18}
